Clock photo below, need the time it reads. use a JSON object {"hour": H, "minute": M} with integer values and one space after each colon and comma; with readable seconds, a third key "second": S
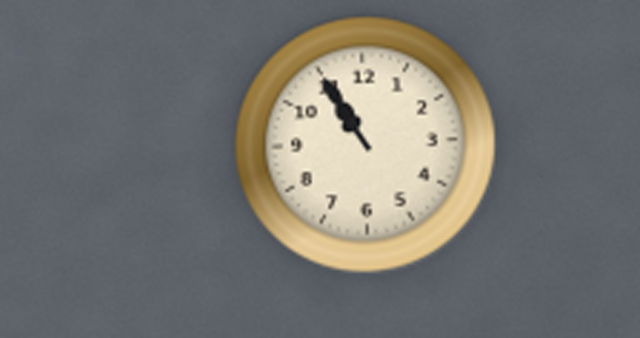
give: {"hour": 10, "minute": 55}
